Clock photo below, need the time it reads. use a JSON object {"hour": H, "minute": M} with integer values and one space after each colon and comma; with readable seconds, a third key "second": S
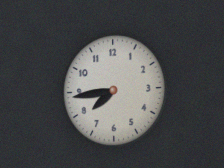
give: {"hour": 7, "minute": 44}
